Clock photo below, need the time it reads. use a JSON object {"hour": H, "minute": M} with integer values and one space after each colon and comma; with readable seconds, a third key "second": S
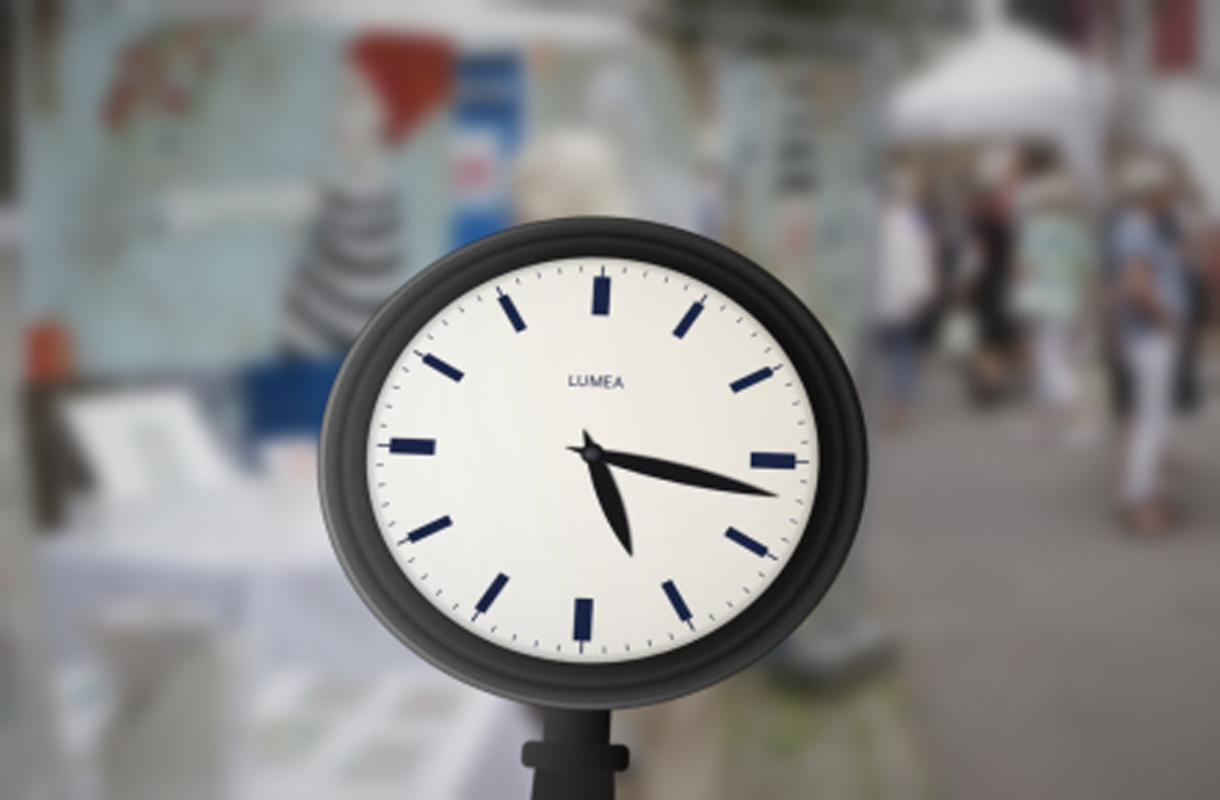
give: {"hour": 5, "minute": 17}
